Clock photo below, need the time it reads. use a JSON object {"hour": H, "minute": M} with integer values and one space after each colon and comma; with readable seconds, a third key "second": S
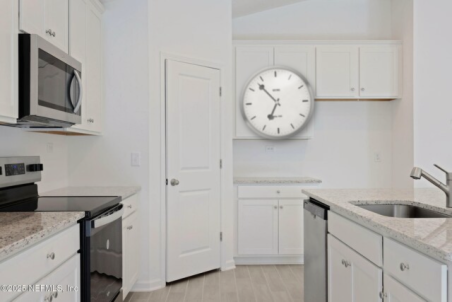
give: {"hour": 6, "minute": 53}
